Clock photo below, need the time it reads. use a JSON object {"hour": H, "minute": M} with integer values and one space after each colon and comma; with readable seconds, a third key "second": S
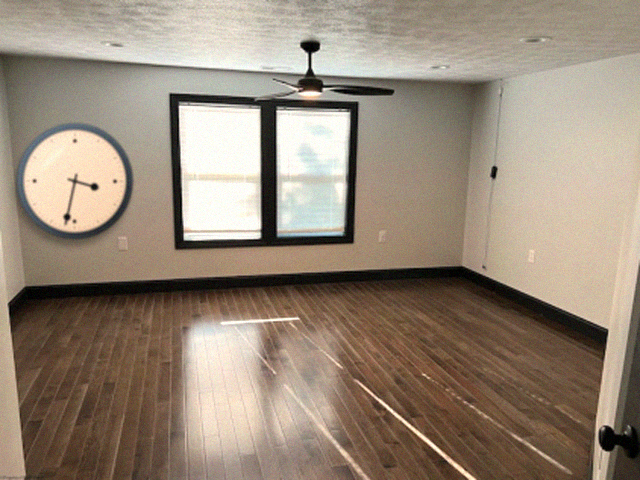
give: {"hour": 3, "minute": 32}
